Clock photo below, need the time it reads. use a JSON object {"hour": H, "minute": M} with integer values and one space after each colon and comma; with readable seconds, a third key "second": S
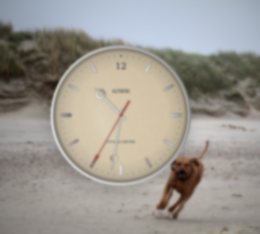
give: {"hour": 10, "minute": 31, "second": 35}
